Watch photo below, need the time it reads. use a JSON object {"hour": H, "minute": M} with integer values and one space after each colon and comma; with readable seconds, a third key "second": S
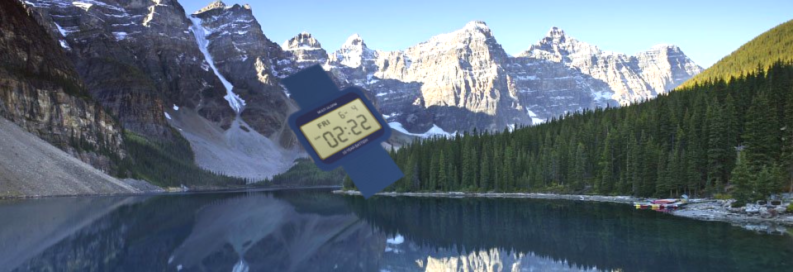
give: {"hour": 2, "minute": 22}
